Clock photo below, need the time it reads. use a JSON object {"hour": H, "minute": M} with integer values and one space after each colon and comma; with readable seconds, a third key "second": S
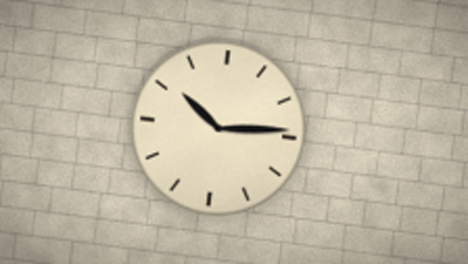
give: {"hour": 10, "minute": 14}
